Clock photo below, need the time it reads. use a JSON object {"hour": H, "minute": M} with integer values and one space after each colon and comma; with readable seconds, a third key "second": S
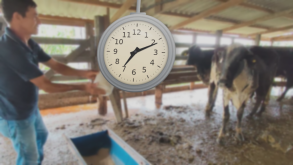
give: {"hour": 7, "minute": 11}
